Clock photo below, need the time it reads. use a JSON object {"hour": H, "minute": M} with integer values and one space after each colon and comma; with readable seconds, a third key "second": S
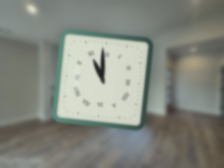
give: {"hour": 10, "minute": 59}
